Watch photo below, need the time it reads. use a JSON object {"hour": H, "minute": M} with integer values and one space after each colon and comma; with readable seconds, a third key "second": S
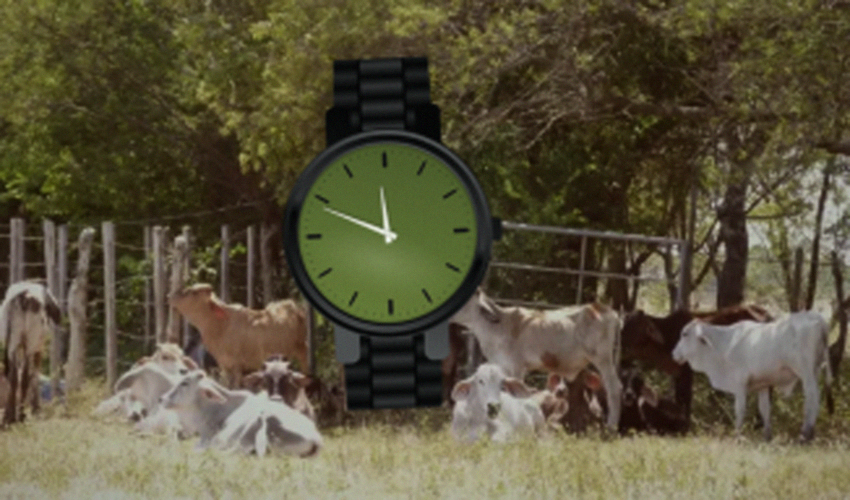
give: {"hour": 11, "minute": 49}
